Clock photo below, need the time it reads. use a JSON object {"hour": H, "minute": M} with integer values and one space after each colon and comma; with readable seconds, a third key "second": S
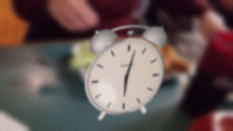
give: {"hour": 6, "minute": 2}
